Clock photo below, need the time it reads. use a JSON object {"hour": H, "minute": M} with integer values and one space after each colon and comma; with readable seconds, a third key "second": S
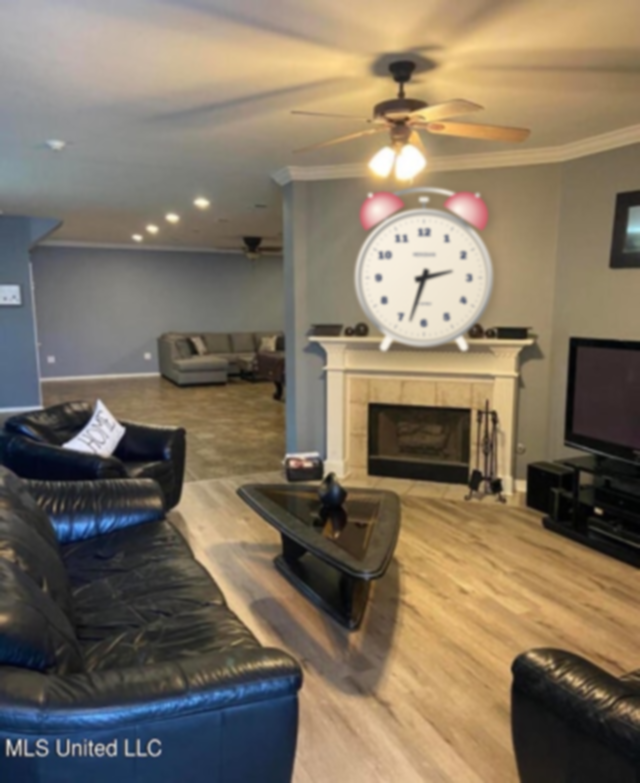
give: {"hour": 2, "minute": 33}
